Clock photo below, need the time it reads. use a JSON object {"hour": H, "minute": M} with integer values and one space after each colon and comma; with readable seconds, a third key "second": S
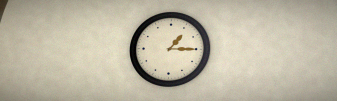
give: {"hour": 1, "minute": 15}
